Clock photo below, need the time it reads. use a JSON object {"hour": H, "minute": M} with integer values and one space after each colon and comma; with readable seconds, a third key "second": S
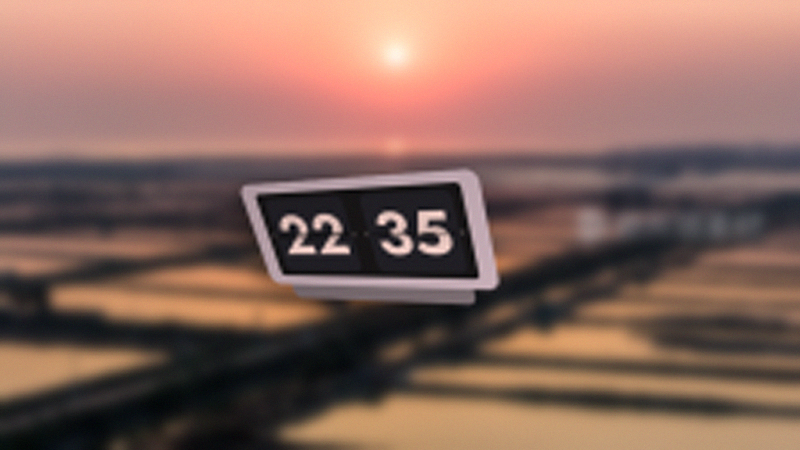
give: {"hour": 22, "minute": 35}
